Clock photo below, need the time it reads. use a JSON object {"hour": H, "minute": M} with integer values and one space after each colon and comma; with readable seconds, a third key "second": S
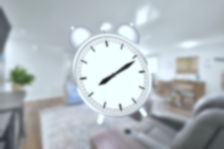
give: {"hour": 8, "minute": 11}
